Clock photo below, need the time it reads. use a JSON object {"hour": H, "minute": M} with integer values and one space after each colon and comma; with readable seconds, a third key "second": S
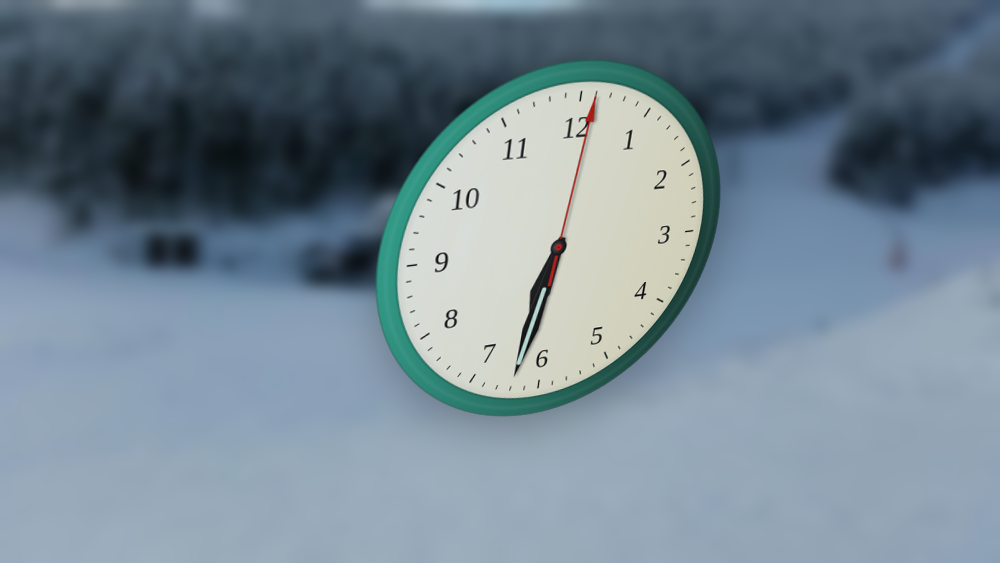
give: {"hour": 6, "minute": 32, "second": 1}
